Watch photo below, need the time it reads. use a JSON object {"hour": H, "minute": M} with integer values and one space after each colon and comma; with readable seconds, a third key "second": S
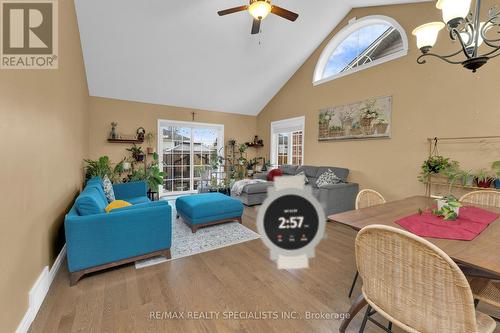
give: {"hour": 2, "minute": 57}
